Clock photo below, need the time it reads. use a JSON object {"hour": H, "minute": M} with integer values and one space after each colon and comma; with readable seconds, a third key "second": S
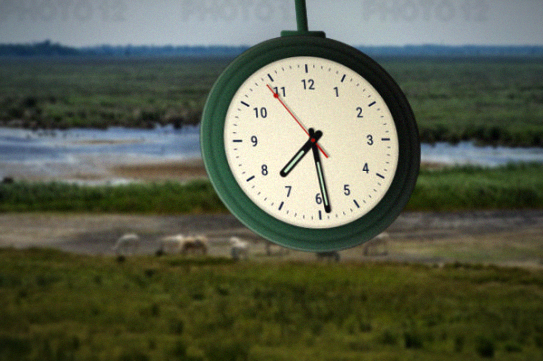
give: {"hour": 7, "minute": 28, "second": 54}
